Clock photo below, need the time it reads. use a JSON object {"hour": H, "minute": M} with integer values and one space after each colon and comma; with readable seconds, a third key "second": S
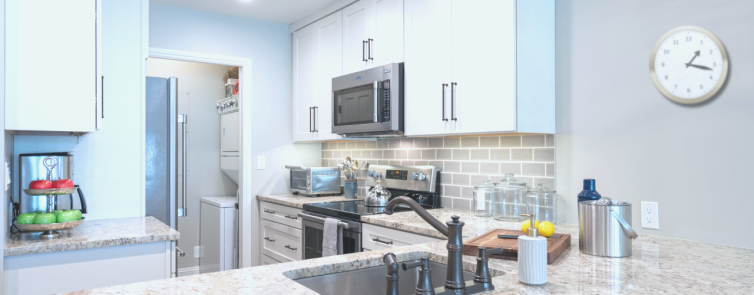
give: {"hour": 1, "minute": 17}
